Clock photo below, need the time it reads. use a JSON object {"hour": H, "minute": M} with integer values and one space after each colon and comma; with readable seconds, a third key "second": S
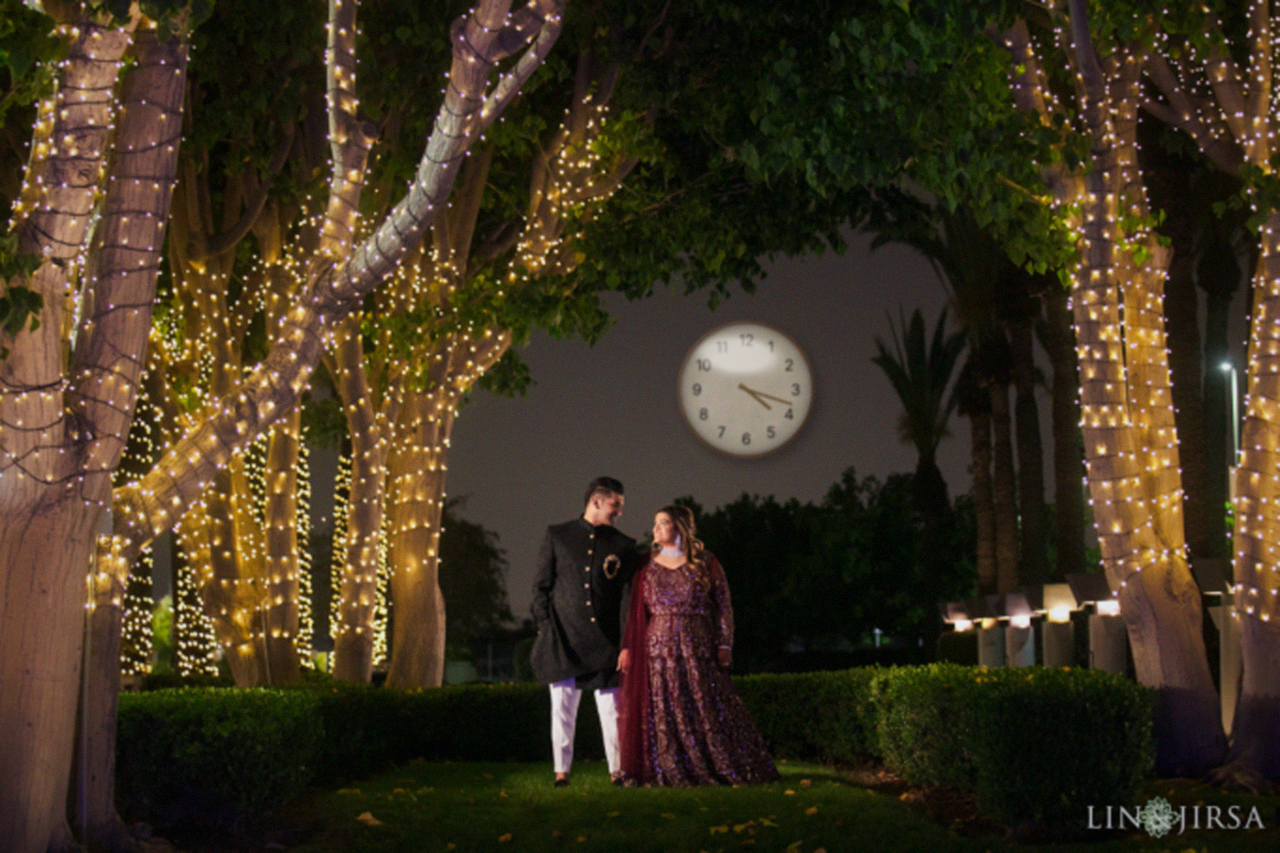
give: {"hour": 4, "minute": 18}
